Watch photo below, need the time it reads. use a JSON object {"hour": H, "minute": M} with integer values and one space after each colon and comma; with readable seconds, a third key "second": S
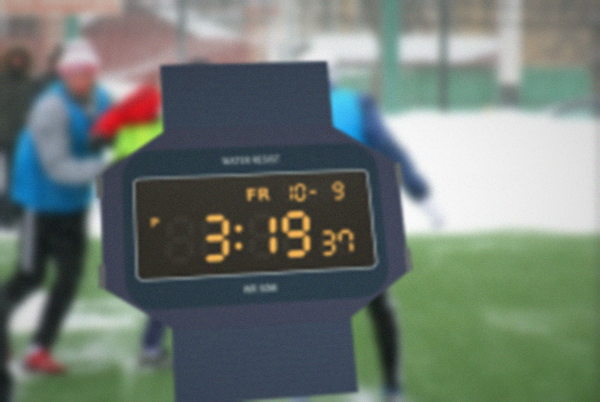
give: {"hour": 3, "minute": 19, "second": 37}
